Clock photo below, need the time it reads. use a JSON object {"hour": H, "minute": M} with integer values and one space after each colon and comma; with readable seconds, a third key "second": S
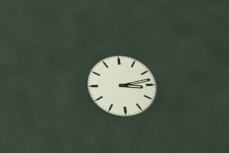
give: {"hour": 3, "minute": 13}
